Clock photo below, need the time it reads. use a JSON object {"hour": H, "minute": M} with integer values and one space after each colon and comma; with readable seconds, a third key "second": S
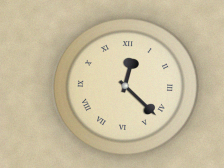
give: {"hour": 12, "minute": 22}
